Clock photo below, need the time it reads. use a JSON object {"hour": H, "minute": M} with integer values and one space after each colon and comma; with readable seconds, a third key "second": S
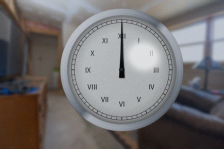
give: {"hour": 12, "minute": 0}
